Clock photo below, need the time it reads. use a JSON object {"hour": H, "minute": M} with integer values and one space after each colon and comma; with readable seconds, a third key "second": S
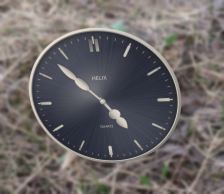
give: {"hour": 4, "minute": 53}
